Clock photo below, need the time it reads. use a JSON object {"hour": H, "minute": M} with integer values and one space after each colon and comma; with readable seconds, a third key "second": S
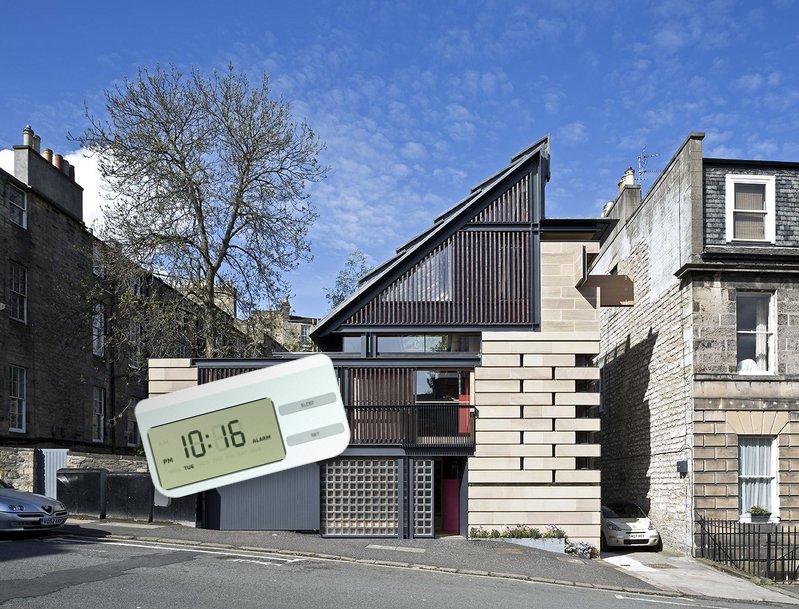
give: {"hour": 10, "minute": 16}
